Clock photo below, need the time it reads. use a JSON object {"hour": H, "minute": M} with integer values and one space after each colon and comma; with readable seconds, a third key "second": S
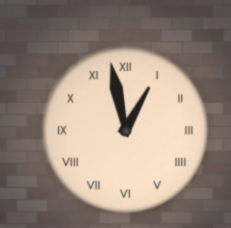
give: {"hour": 12, "minute": 58}
